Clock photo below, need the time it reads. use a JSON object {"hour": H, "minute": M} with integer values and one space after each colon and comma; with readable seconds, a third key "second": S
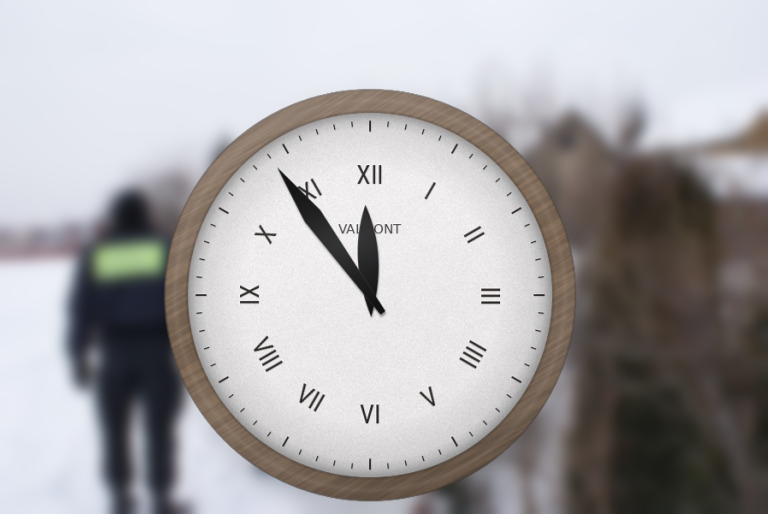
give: {"hour": 11, "minute": 54}
